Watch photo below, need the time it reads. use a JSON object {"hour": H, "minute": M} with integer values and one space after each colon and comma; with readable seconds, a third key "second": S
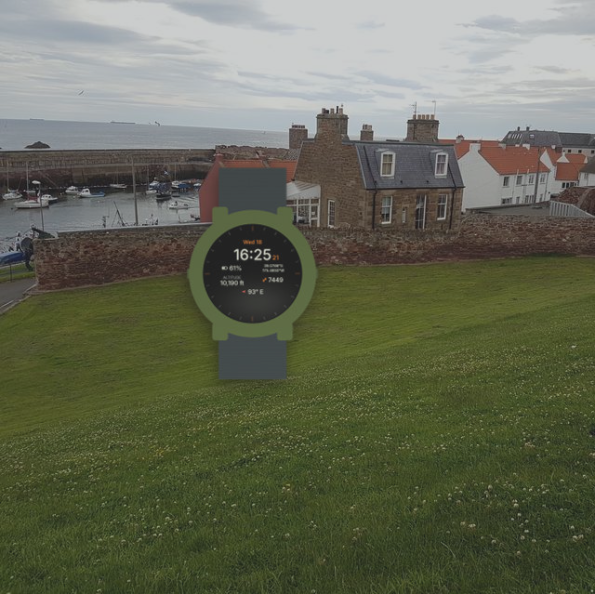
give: {"hour": 16, "minute": 25}
